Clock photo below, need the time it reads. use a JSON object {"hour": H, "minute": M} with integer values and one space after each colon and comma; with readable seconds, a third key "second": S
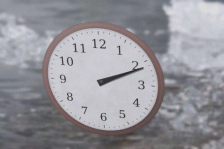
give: {"hour": 2, "minute": 11}
